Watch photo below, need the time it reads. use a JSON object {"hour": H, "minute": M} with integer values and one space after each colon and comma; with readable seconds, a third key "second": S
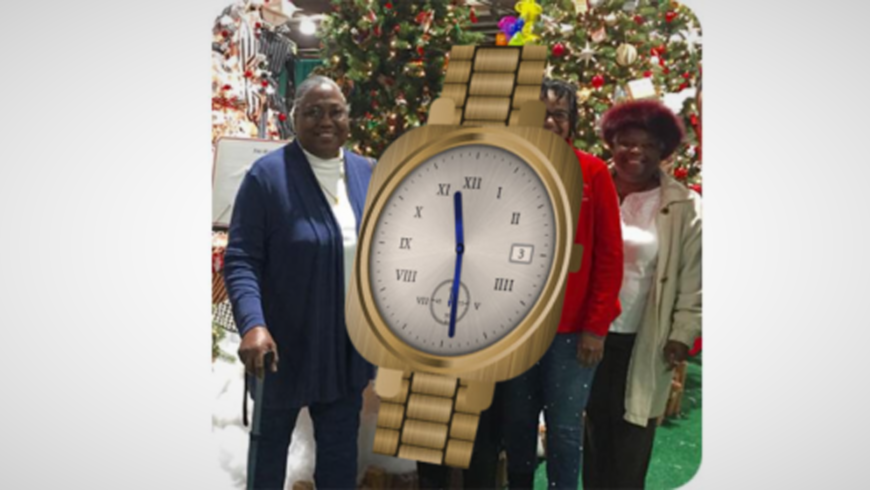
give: {"hour": 11, "minute": 29}
